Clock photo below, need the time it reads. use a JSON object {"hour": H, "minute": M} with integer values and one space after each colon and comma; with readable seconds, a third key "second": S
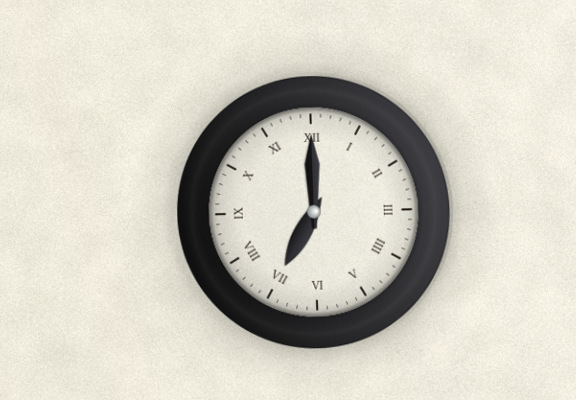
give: {"hour": 7, "minute": 0}
